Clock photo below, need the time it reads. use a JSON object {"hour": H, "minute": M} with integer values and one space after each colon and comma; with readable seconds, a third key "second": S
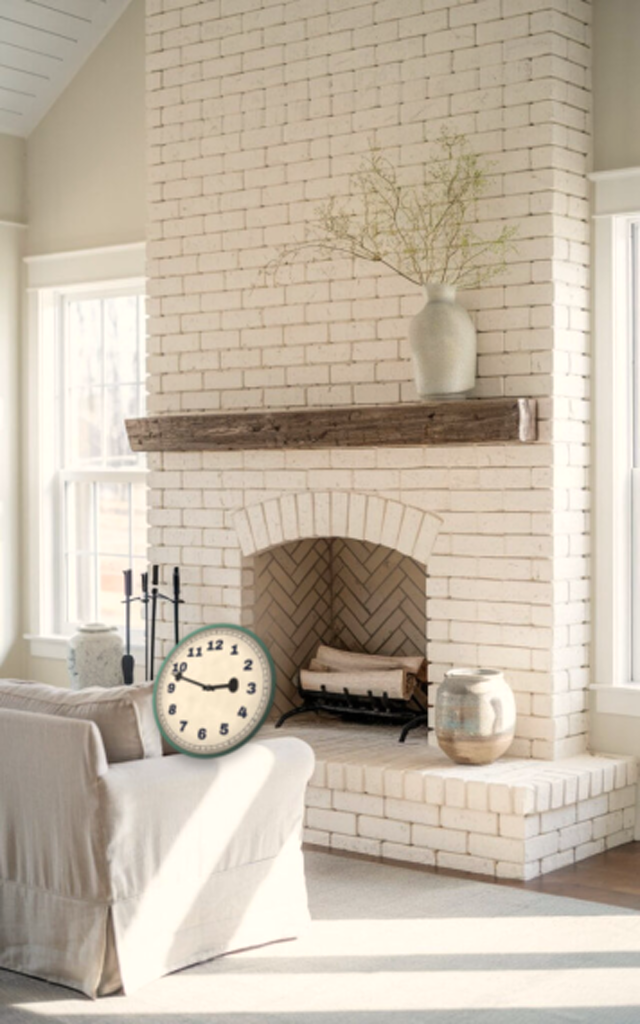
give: {"hour": 2, "minute": 48}
